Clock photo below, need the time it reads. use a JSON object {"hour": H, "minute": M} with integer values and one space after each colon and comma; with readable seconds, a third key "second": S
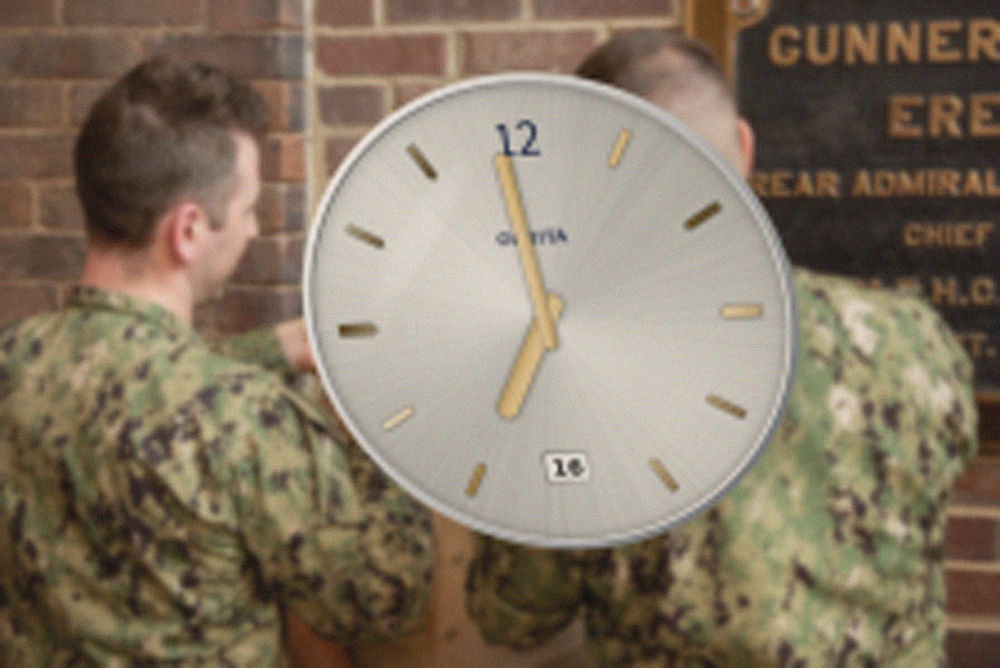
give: {"hour": 6, "minute": 59}
